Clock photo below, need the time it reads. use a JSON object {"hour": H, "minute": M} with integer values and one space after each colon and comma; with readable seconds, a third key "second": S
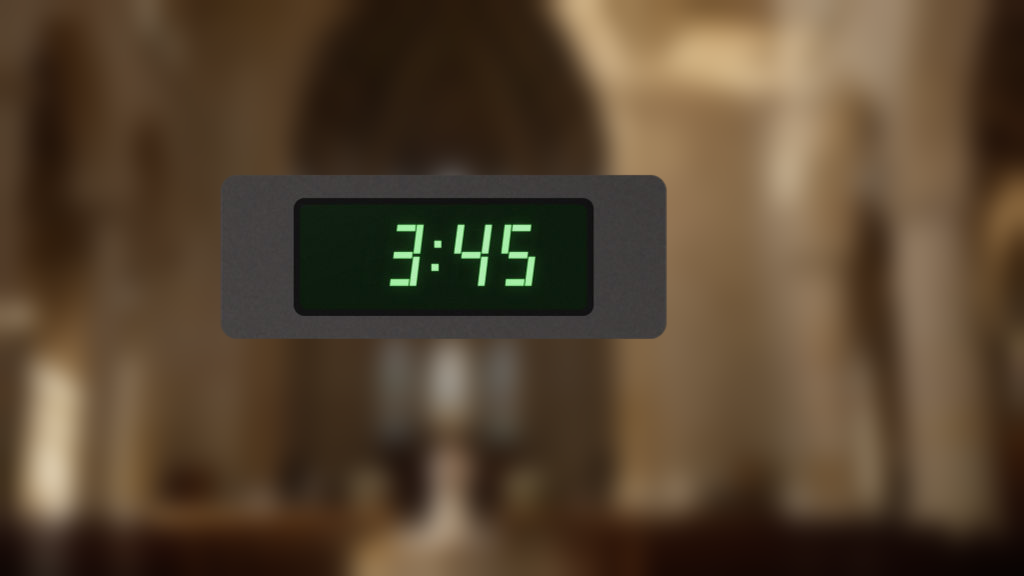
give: {"hour": 3, "minute": 45}
